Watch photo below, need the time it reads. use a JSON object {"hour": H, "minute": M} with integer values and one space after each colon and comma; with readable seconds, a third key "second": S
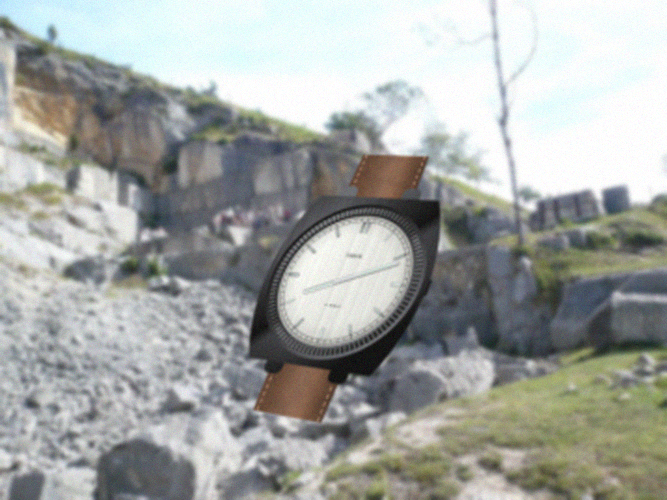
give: {"hour": 8, "minute": 11}
